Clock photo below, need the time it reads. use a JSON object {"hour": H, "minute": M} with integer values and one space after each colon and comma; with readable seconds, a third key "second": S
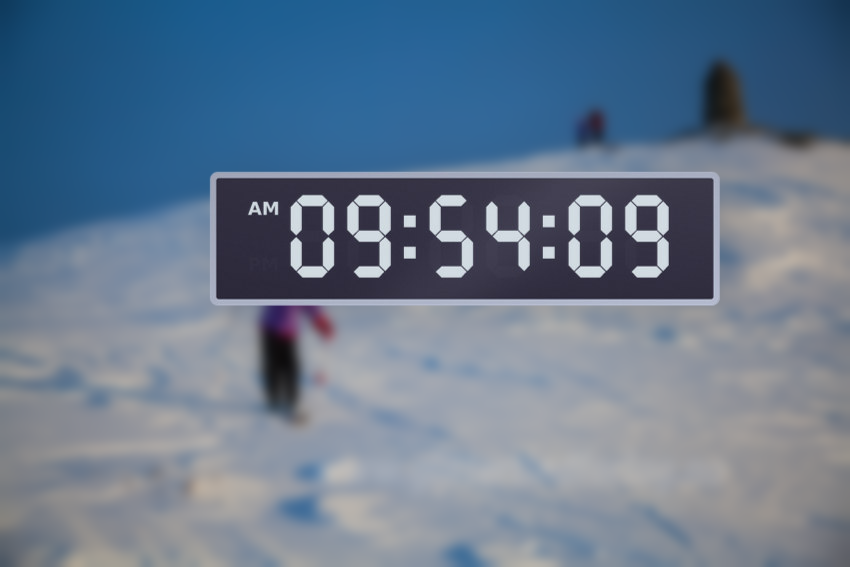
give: {"hour": 9, "minute": 54, "second": 9}
